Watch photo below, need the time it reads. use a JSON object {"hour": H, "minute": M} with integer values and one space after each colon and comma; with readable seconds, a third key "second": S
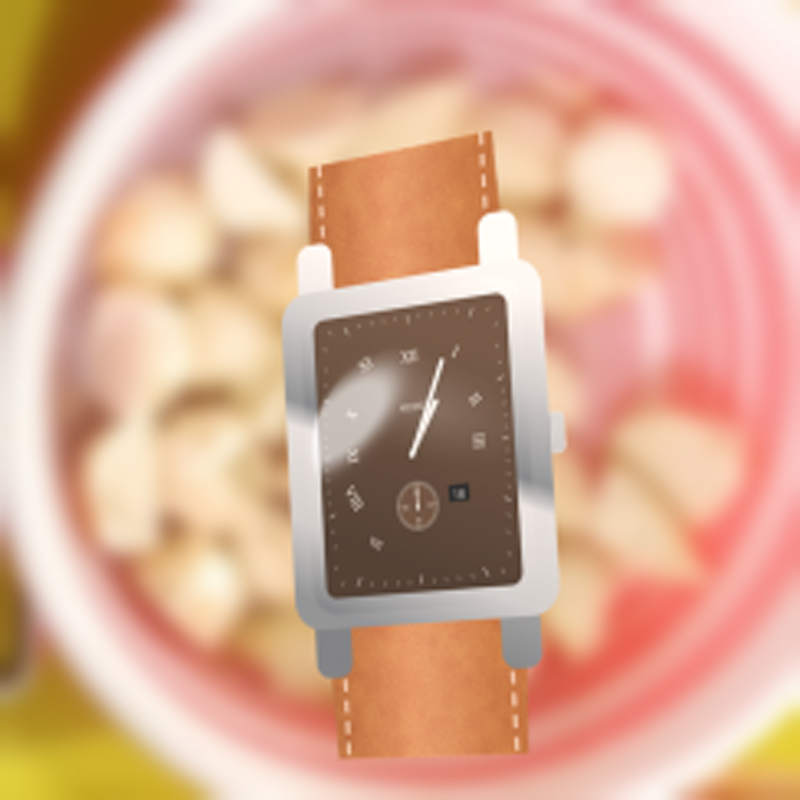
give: {"hour": 1, "minute": 4}
